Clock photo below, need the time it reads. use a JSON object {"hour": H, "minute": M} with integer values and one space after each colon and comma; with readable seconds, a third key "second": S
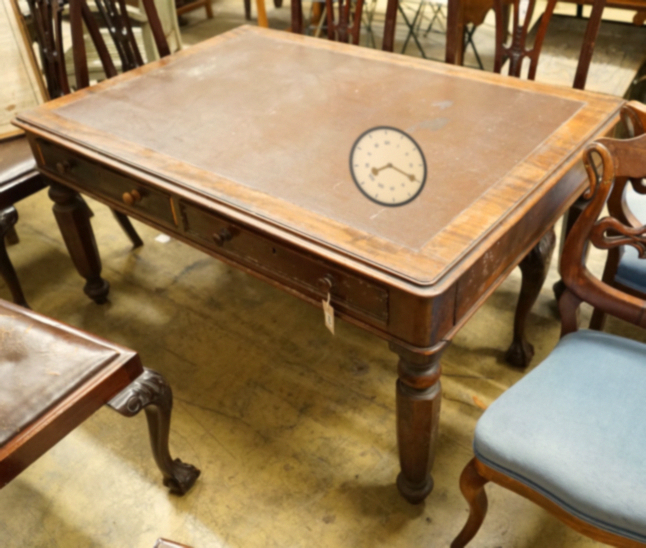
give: {"hour": 8, "minute": 20}
